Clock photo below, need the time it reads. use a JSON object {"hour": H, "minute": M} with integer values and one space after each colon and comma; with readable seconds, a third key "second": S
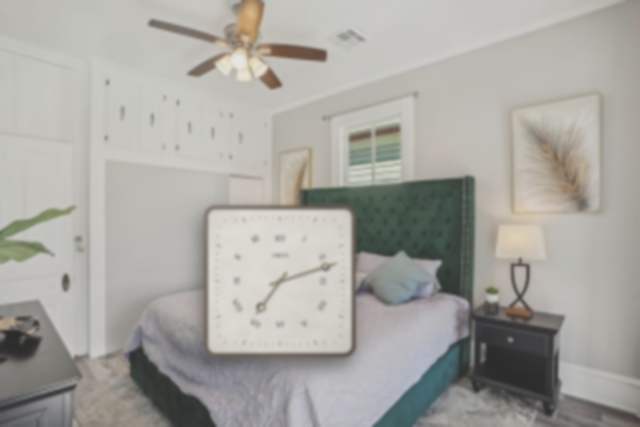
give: {"hour": 7, "minute": 12}
